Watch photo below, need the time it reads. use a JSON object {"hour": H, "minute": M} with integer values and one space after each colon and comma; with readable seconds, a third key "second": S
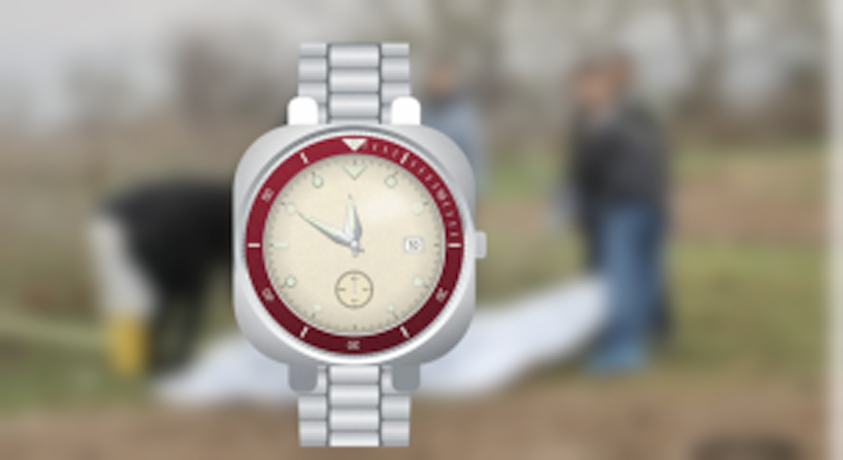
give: {"hour": 11, "minute": 50}
